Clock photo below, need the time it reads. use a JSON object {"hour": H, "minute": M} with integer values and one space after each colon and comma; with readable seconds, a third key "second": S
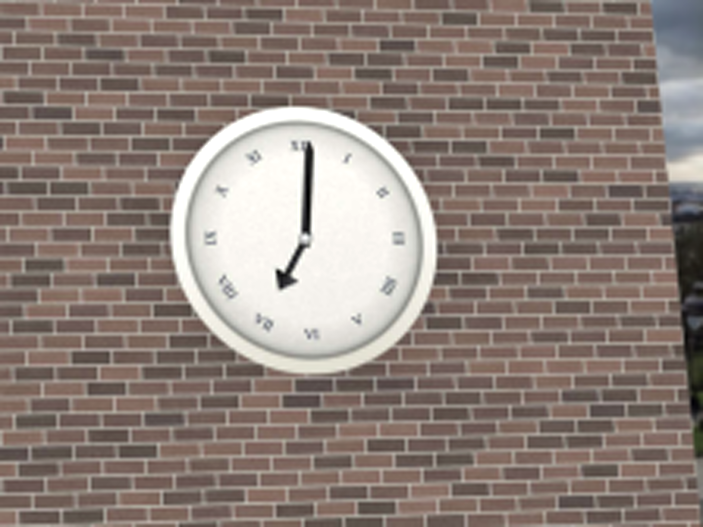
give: {"hour": 7, "minute": 1}
